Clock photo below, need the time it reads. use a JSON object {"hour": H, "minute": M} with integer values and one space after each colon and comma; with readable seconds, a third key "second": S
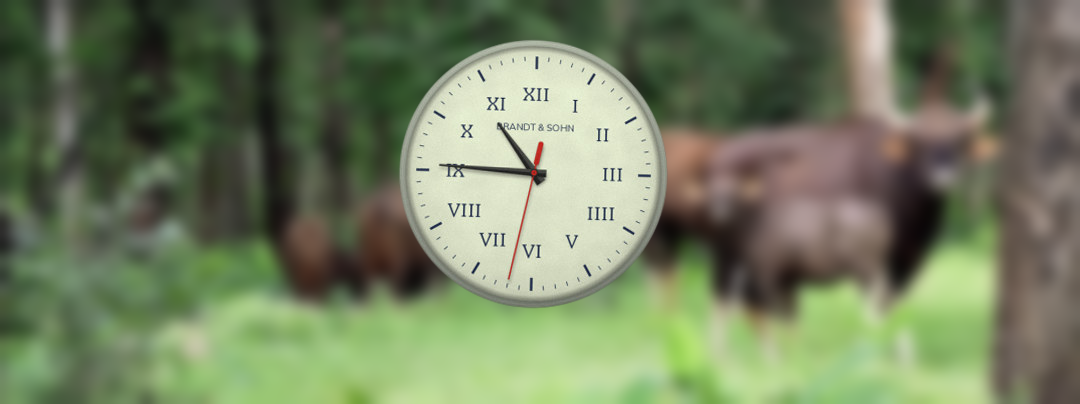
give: {"hour": 10, "minute": 45, "second": 32}
